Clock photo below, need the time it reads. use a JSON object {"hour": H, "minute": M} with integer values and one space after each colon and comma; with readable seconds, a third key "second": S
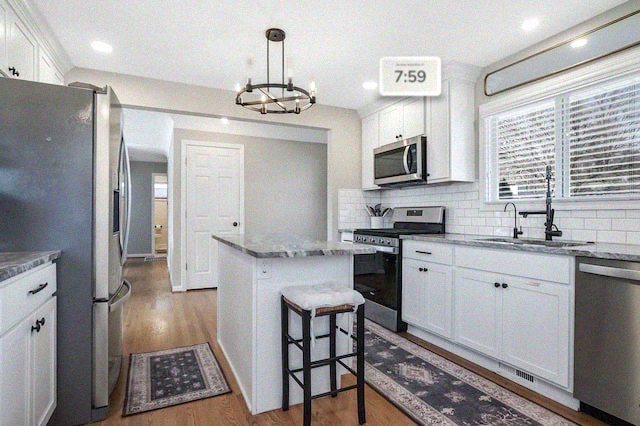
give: {"hour": 7, "minute": 59}
